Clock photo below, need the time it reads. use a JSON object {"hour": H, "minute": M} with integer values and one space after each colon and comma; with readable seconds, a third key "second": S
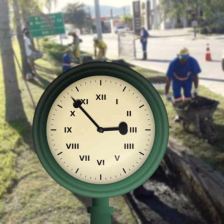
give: {"hour": 2, "minute": 53}
